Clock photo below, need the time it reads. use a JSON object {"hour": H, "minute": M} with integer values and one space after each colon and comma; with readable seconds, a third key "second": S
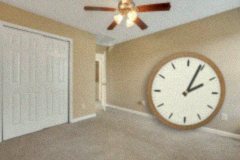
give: {"hour": 2, "minute": 4}
